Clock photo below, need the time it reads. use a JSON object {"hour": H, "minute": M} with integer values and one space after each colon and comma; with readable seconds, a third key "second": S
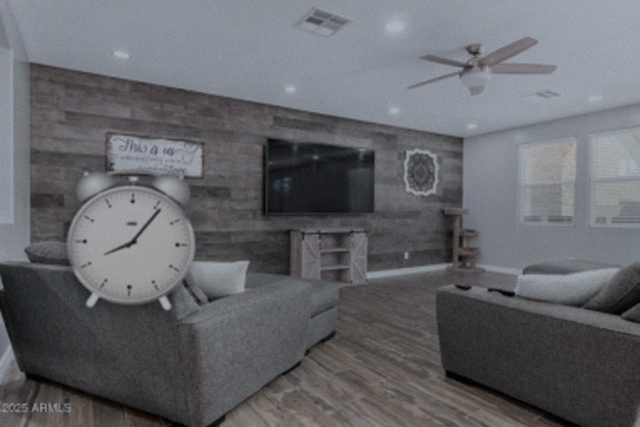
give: {"hour": 8, "minute": 6}
